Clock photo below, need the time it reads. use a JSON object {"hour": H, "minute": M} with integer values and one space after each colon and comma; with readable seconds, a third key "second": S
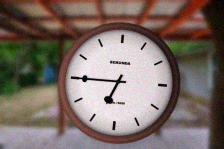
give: {"hour": 6, "minute": 45}
